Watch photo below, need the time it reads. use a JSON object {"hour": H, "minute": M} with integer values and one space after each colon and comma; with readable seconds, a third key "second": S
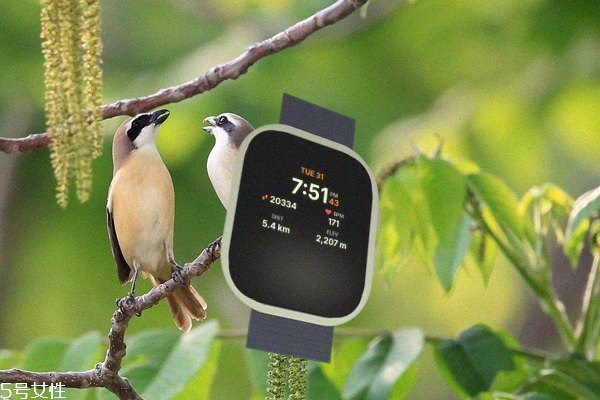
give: {"hour": 7, "minute": 51, "second": 43}
